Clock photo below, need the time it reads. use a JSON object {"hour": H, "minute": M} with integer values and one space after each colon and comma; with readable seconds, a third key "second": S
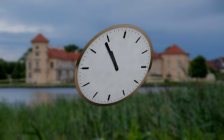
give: {"hour": 10, "minute": 54}
